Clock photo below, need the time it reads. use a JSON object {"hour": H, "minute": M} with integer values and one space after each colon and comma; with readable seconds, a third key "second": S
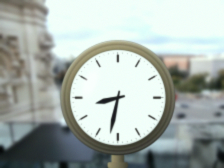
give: {"hour": 8, "minute": 32}
